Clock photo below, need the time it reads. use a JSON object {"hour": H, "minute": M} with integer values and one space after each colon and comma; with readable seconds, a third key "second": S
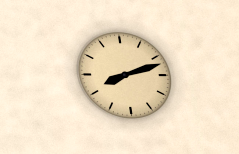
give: {"hour": 8, "minute": 12}
